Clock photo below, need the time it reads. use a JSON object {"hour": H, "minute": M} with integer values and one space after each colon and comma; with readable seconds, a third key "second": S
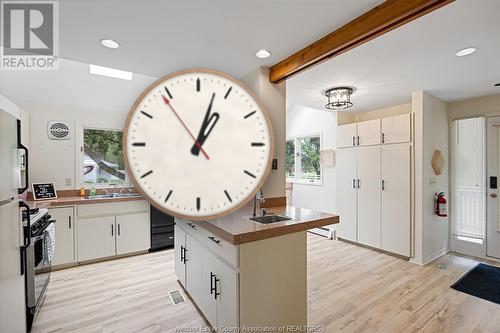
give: {"hour": 1, "minute": 2, "second": 54}
